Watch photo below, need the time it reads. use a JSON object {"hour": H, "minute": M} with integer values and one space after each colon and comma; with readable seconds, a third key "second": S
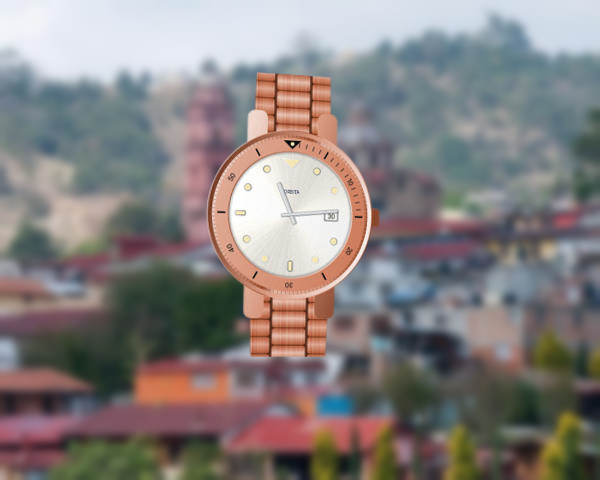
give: {"hour": 11, "minute": 14}
